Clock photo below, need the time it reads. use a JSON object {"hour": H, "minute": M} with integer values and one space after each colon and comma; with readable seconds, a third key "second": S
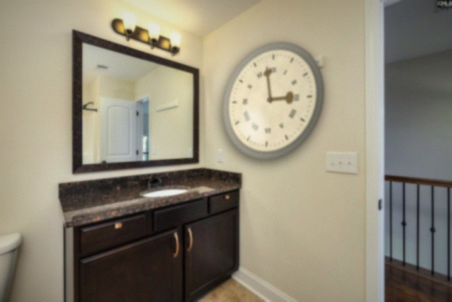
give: {"hour": 2, "minute": 58}
